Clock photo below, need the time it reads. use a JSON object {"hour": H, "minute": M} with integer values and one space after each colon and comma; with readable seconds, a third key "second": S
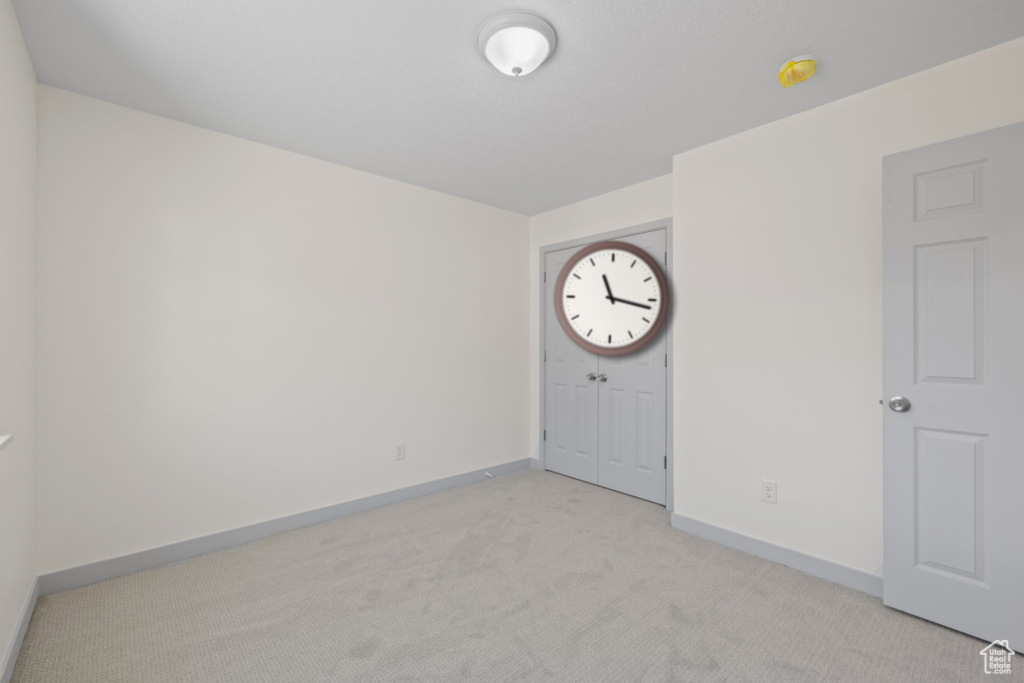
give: {"hour": 11, "minute": 17}
